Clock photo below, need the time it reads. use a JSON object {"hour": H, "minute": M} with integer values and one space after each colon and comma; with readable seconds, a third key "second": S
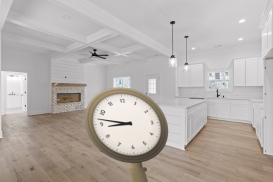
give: {"hour": 8, "minute": 47}
